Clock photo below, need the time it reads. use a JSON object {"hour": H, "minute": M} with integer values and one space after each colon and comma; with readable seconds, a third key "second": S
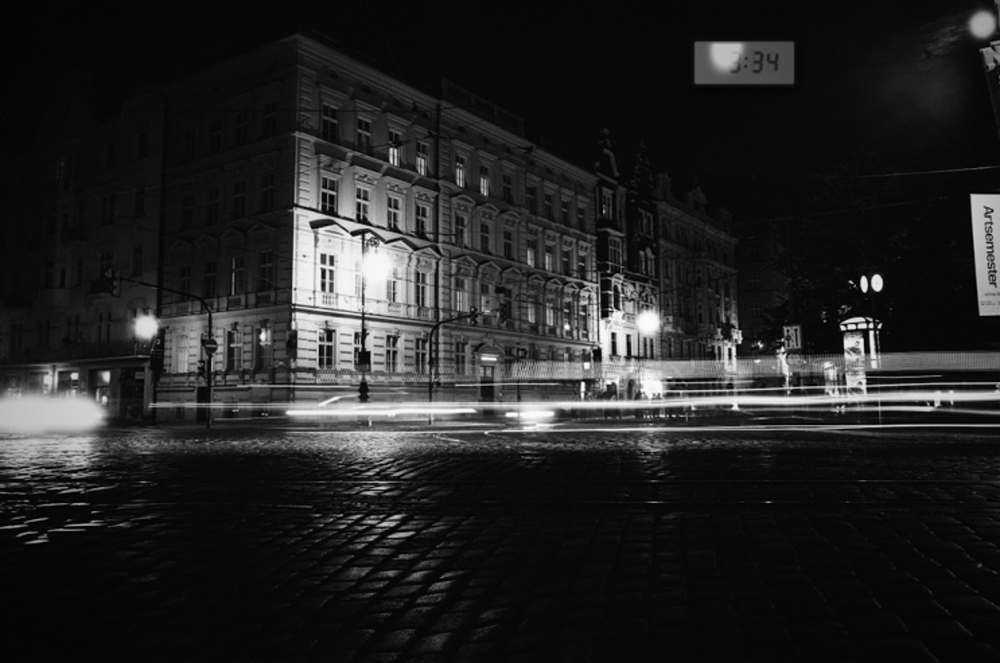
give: {"hour": 3, "minute": 34}
